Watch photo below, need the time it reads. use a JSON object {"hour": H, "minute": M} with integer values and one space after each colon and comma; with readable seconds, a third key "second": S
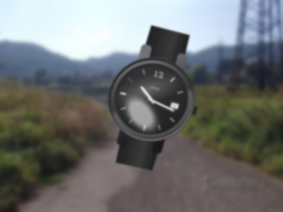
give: {"hour": 10, "minute": 17}
